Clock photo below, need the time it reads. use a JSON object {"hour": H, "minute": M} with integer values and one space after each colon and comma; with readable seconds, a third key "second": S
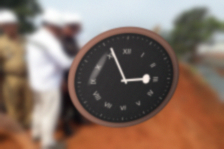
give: {"hour": 2, "minute": 56}
